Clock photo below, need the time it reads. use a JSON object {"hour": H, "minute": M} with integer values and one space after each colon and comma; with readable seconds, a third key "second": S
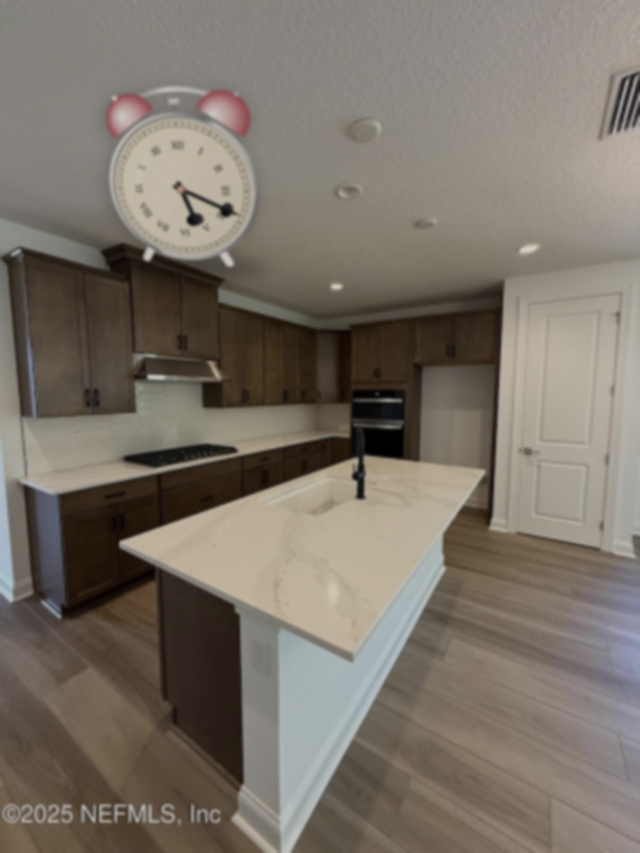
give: {"hour": 5, "minute": 19}
